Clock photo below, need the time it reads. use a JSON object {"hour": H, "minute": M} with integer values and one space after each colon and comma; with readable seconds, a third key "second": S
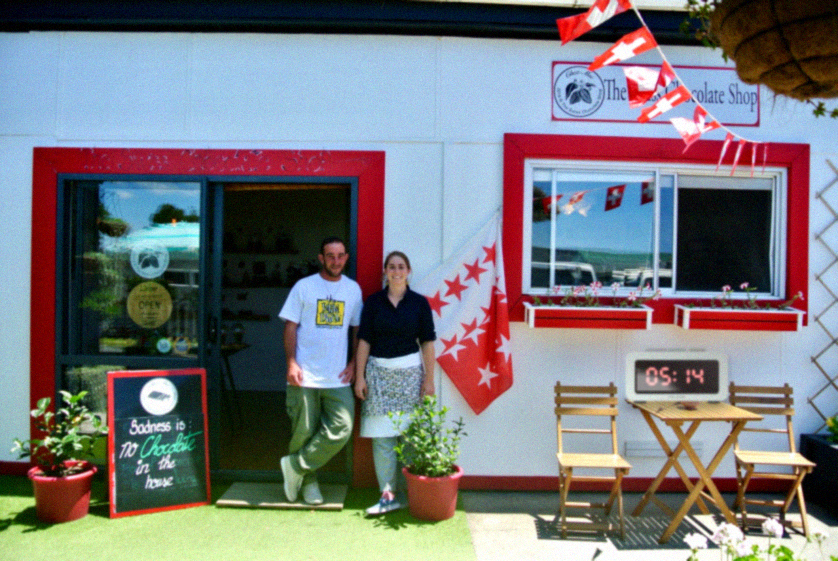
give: {"hour": 5, "minute": 14}
